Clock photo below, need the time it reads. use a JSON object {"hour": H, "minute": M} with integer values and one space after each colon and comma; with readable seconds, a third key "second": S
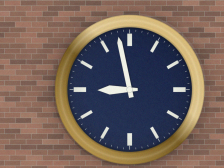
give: {"hour": 8, "minute": 58}
